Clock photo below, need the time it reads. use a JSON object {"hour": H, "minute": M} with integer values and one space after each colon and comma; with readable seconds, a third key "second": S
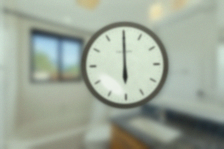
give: {"hour": 6, "minute": 0}
